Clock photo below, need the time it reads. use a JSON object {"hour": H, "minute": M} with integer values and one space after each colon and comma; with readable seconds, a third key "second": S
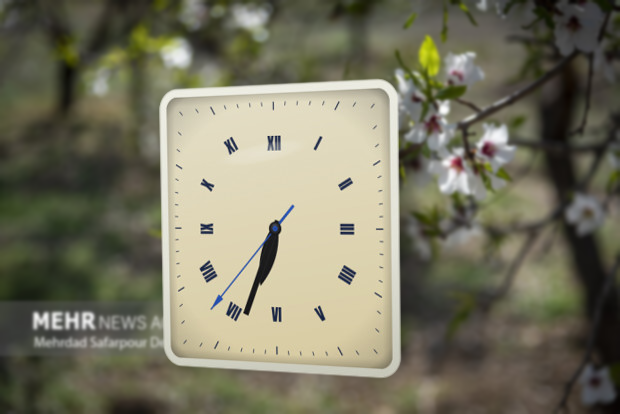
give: {"hour": 6, "minute": 33, "second": 37}
